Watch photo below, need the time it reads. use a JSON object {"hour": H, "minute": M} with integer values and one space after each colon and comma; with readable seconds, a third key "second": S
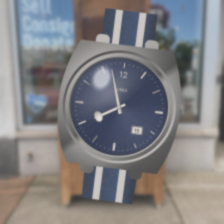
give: {"hour": 7, "minute": 57}
